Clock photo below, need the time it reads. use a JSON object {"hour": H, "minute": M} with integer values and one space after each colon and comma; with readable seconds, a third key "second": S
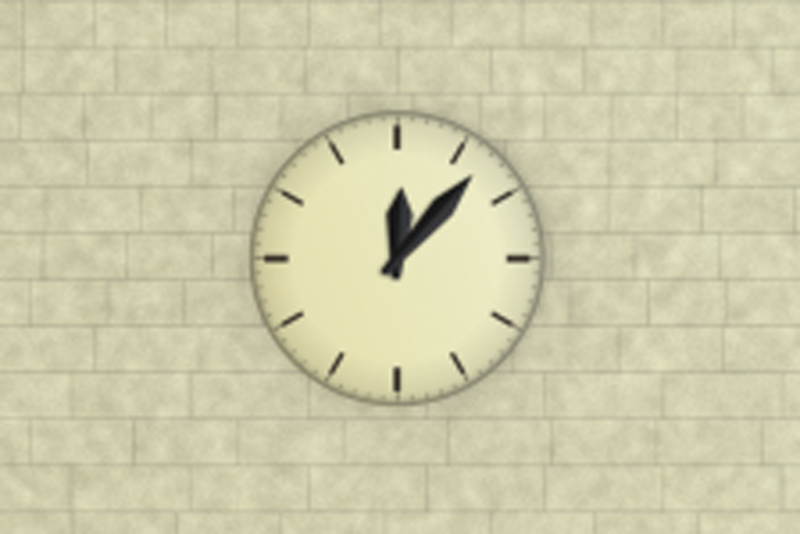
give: {"hour": 12, "minute": 7}
